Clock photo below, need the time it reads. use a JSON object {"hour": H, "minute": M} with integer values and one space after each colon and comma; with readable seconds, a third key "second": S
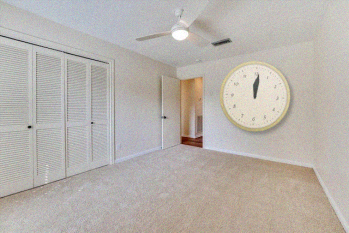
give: {"hour": 12, "minute": 1}
